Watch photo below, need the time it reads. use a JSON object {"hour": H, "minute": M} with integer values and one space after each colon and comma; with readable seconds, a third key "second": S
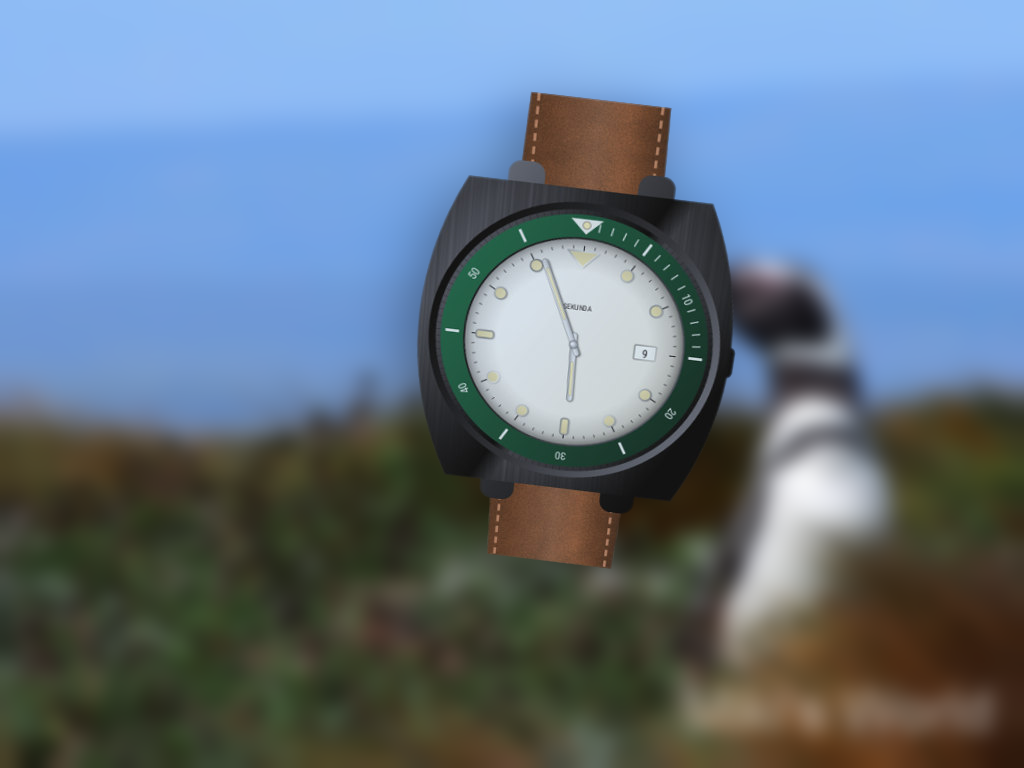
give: {"hour": 5, "minute": 56}
